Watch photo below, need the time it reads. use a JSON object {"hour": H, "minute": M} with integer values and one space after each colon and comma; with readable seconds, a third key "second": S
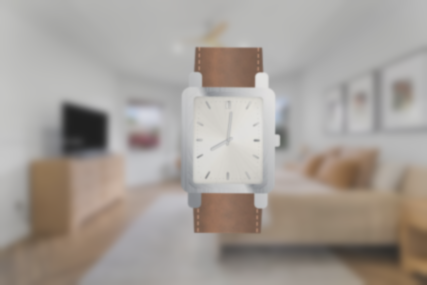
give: {"hour": 8, "minute": 1}
